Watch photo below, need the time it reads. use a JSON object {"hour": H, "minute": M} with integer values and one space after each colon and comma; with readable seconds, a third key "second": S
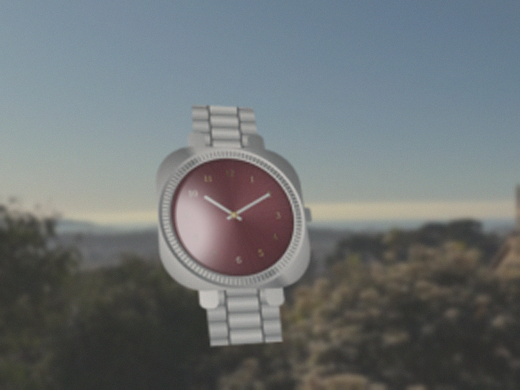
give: {"hour": 10, "minute": 10}
